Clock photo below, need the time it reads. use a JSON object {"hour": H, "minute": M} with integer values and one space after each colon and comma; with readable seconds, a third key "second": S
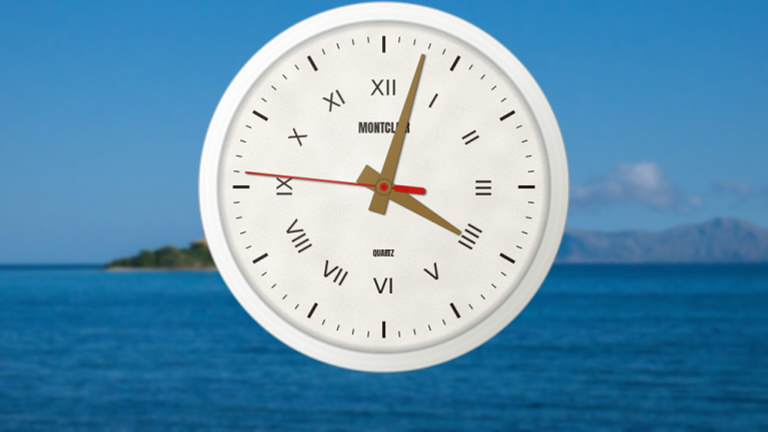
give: {"hour": 4, "minute": 2, "second": 46}
